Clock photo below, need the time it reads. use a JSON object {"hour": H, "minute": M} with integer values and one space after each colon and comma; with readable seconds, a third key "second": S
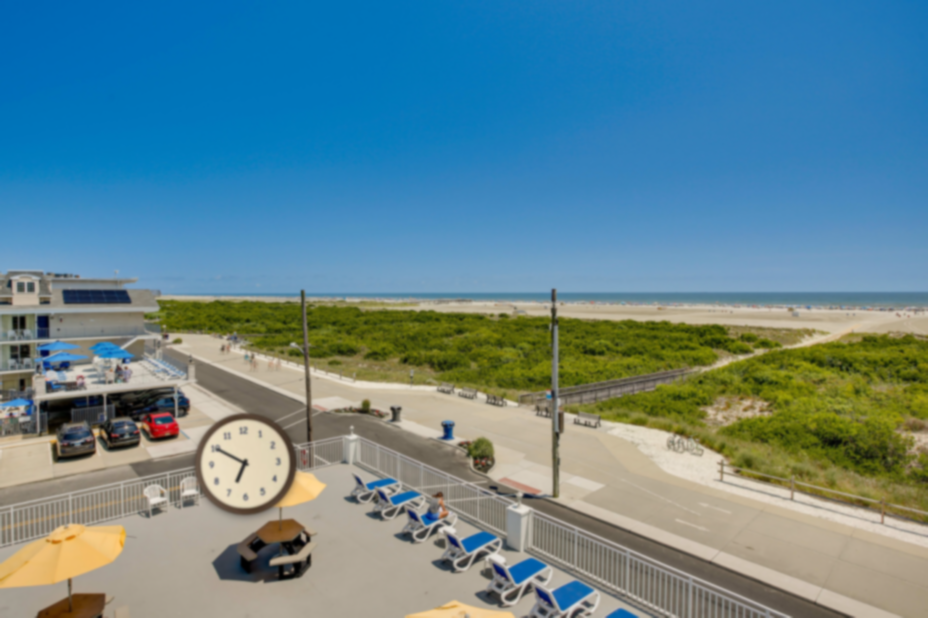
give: {"hour": 6, "minute": 50}
